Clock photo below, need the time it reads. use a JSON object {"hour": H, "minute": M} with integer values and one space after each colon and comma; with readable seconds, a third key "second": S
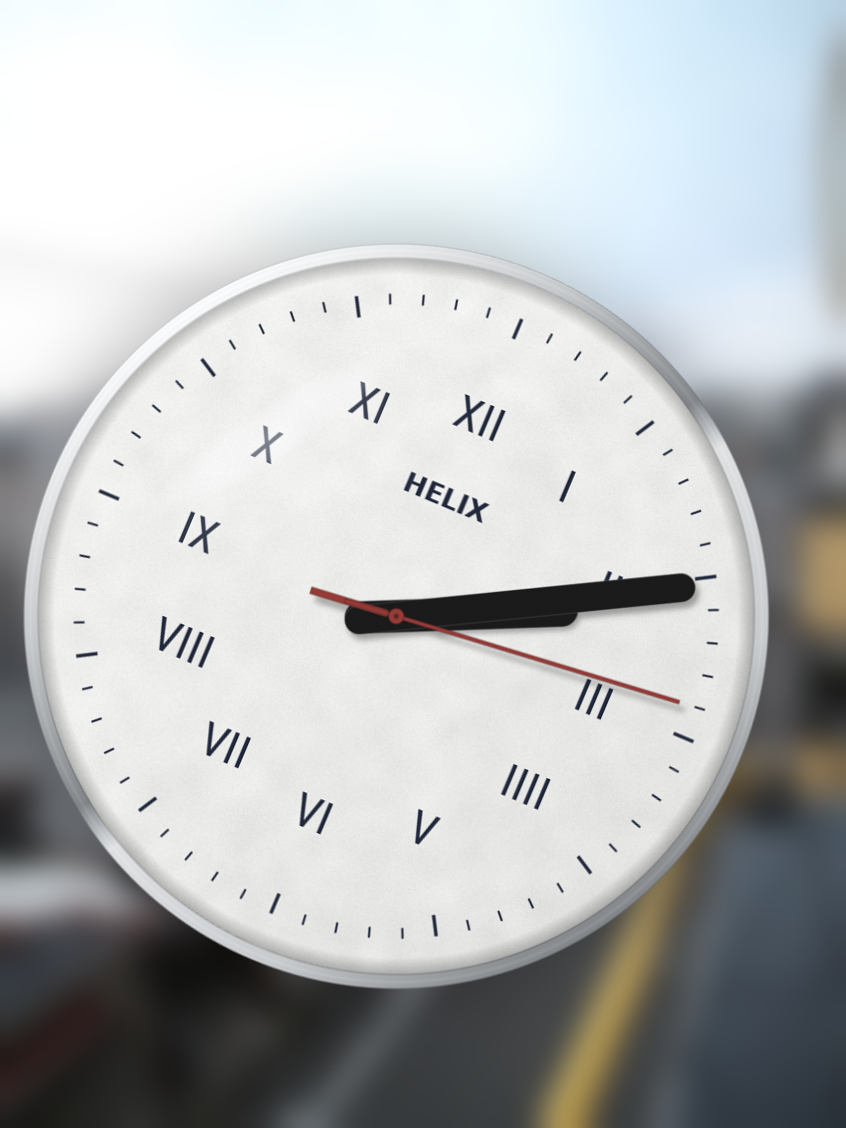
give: {"hour": 2, "minute": 10, "second": 14}
